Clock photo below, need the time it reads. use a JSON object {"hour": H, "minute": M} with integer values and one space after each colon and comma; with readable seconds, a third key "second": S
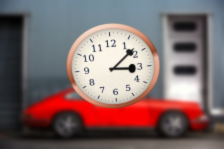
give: {"hour": 3, "minute": 8}
